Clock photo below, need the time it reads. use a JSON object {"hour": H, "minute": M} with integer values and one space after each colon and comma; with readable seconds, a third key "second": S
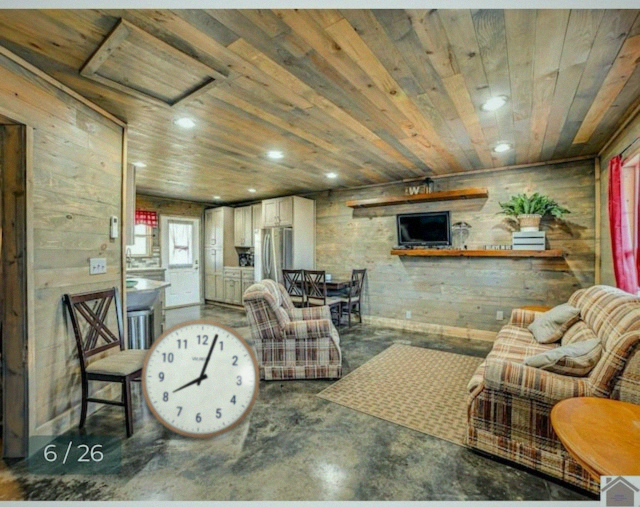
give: {"hour": 8, "minute": 3}
